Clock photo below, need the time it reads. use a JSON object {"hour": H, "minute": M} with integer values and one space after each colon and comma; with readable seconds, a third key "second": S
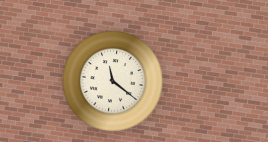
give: {"hour": 11, "minute": 20}
